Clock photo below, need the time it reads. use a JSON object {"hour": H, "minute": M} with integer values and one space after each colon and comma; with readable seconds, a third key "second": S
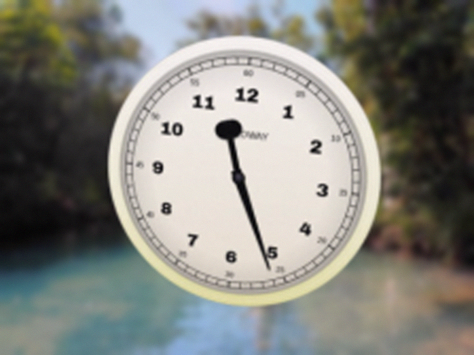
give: {"hour": 11, "minute": 26}
